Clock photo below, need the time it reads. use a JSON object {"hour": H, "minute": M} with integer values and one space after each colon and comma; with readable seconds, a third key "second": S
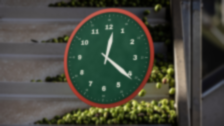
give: {"hour": 12, "minute": 21}
